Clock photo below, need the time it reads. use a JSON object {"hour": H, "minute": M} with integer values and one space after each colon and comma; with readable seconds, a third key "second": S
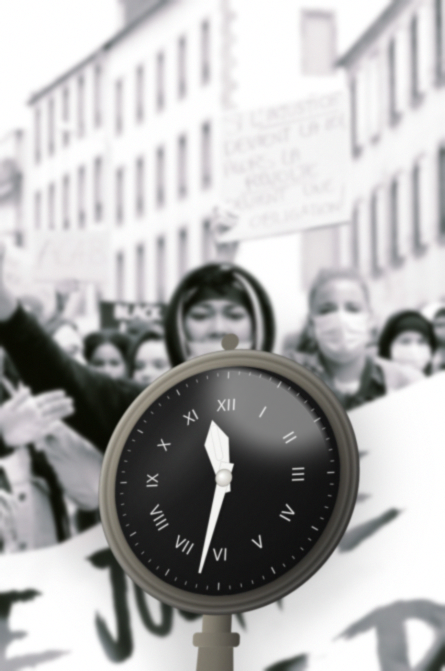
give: {"hour": 11, "minute": 32}
